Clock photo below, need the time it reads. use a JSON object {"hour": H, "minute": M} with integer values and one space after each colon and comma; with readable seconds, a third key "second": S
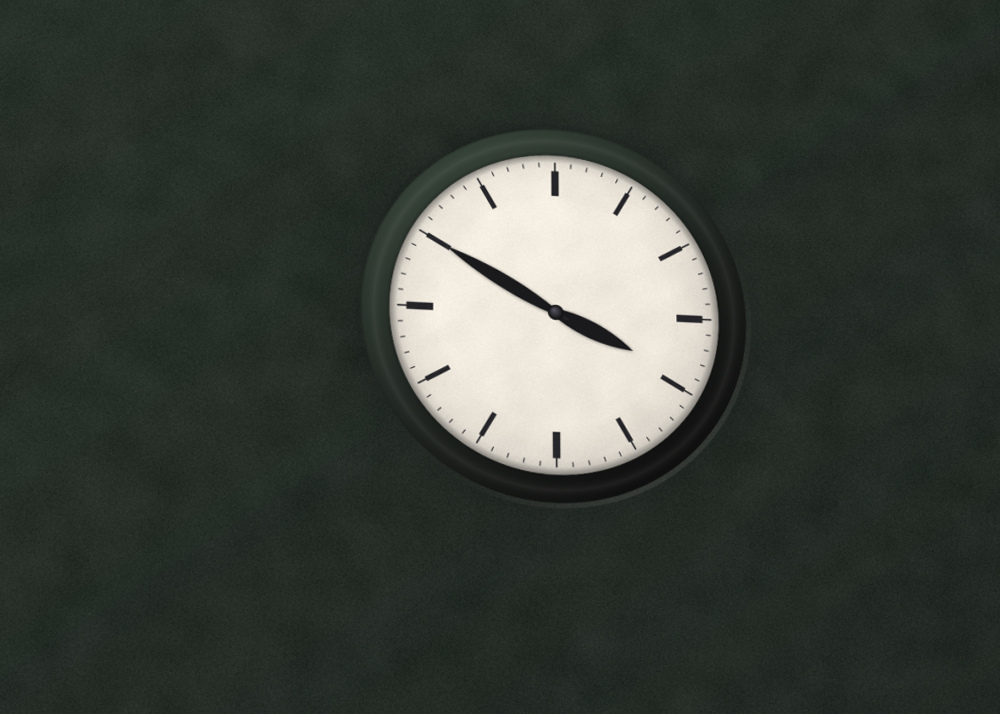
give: {"hour": 3, "minute": 50}
